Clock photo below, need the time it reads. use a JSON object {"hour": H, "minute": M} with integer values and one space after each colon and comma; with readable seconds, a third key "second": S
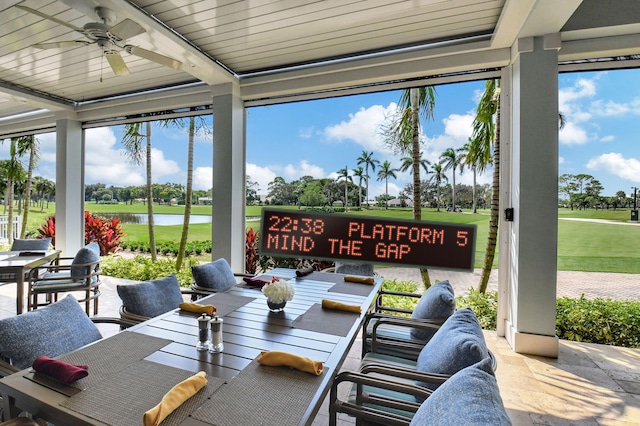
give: {"hour": 22, "minute": 38}
